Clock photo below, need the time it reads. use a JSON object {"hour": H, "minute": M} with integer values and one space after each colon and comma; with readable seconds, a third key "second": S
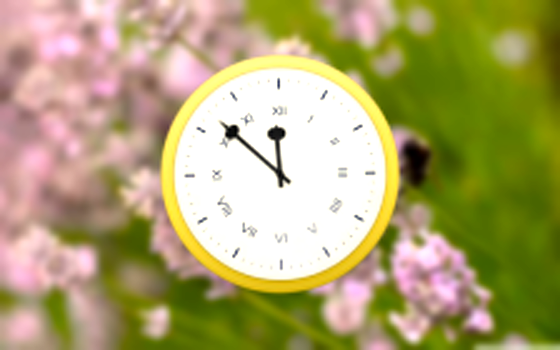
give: {"hour": 11, "minute": 52}
